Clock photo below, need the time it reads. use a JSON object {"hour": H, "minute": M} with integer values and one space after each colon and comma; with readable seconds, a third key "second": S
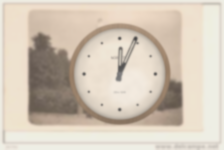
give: {"hour": 12, "minute": 4}
